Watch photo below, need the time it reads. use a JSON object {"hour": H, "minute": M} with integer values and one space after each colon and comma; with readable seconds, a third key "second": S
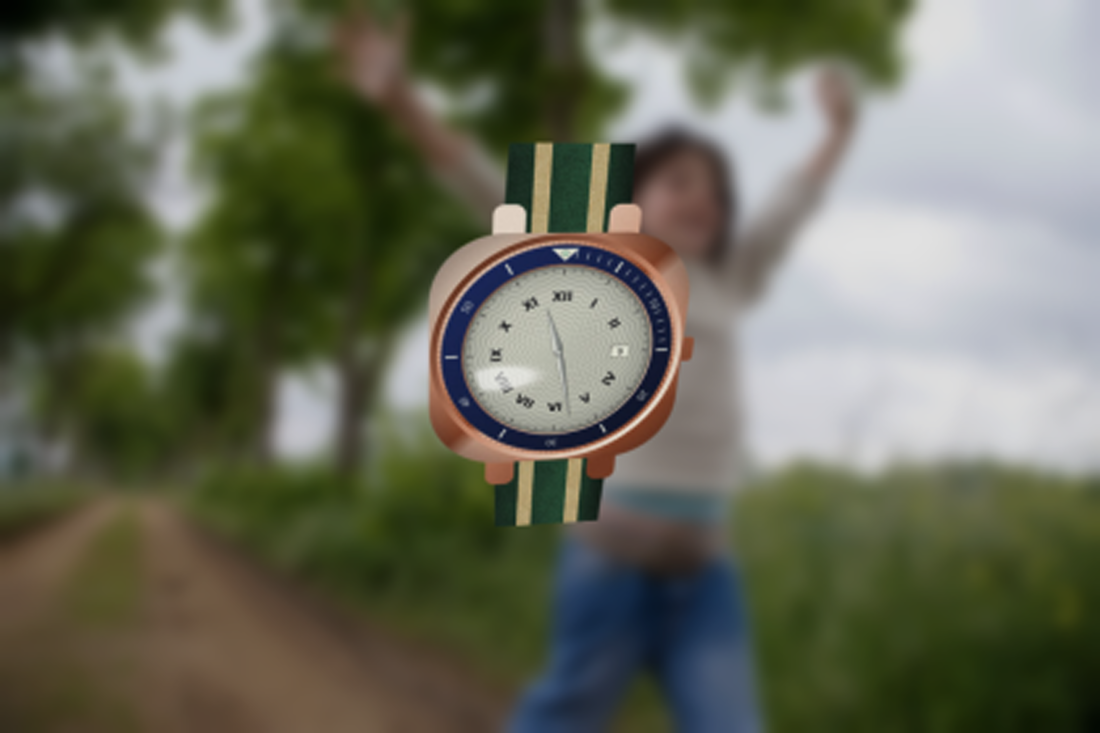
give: {"hour": 11, "minute": 28}
